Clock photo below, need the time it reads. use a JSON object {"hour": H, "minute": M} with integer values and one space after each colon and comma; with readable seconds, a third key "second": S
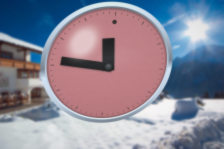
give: {"hour": 11, "minute": 46}
